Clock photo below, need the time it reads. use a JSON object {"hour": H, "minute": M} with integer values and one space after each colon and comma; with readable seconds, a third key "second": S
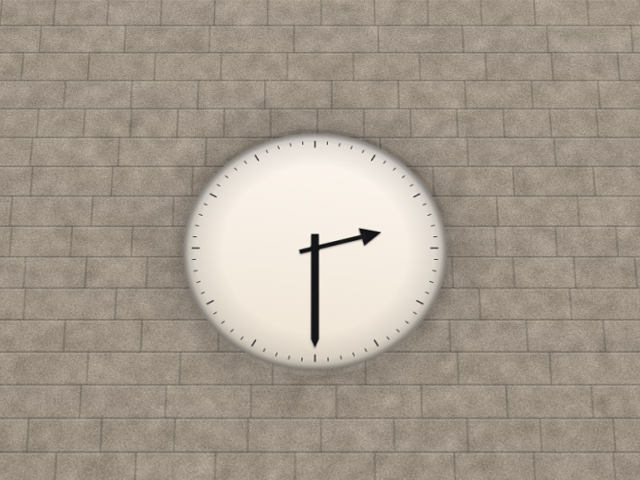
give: {"hour": 2, "minute": 30}
